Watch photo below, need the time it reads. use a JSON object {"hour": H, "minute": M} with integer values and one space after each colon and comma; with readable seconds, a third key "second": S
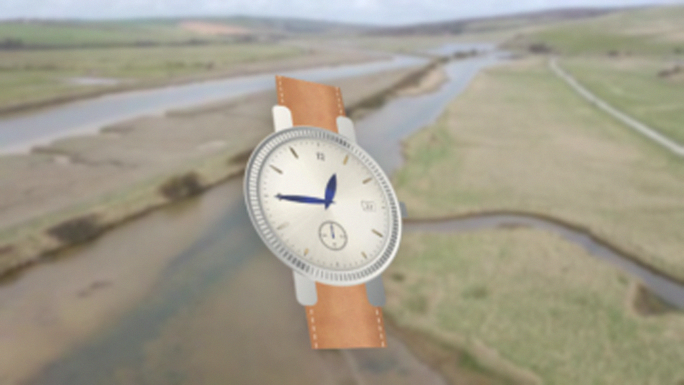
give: {"hour": 12, "minute": 45}
